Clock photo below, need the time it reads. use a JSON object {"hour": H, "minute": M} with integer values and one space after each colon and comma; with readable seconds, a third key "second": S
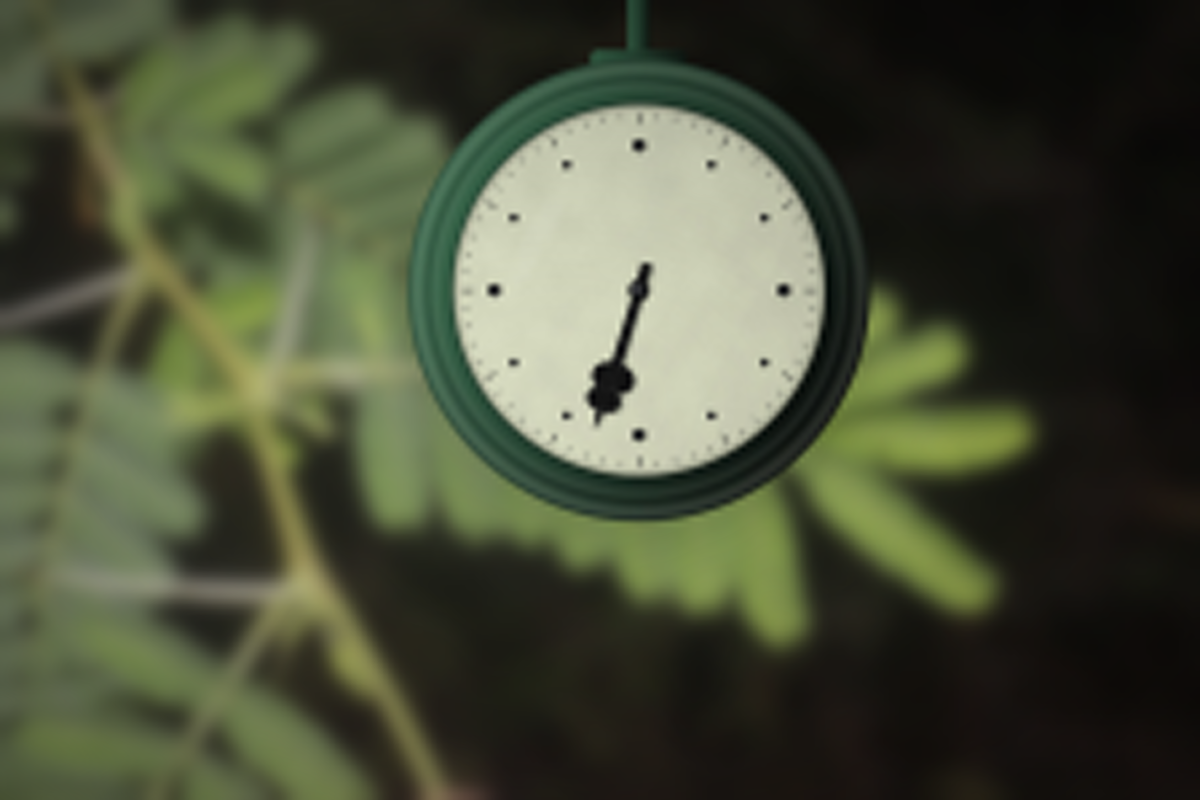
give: {"hour": 6, "minute": 33}
